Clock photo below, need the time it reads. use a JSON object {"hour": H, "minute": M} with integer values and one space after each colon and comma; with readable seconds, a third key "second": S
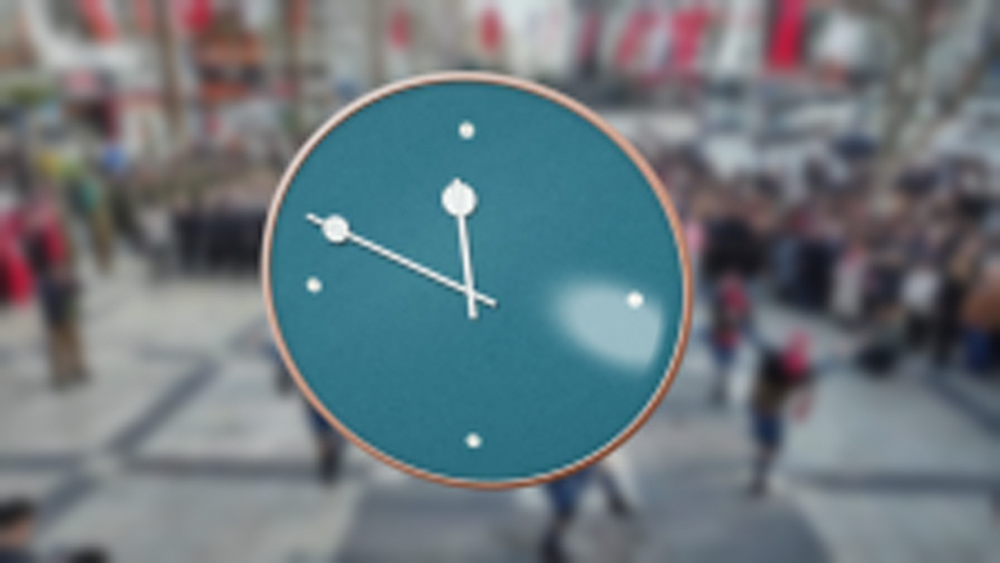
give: {"hour": 11, "minute": 49}
